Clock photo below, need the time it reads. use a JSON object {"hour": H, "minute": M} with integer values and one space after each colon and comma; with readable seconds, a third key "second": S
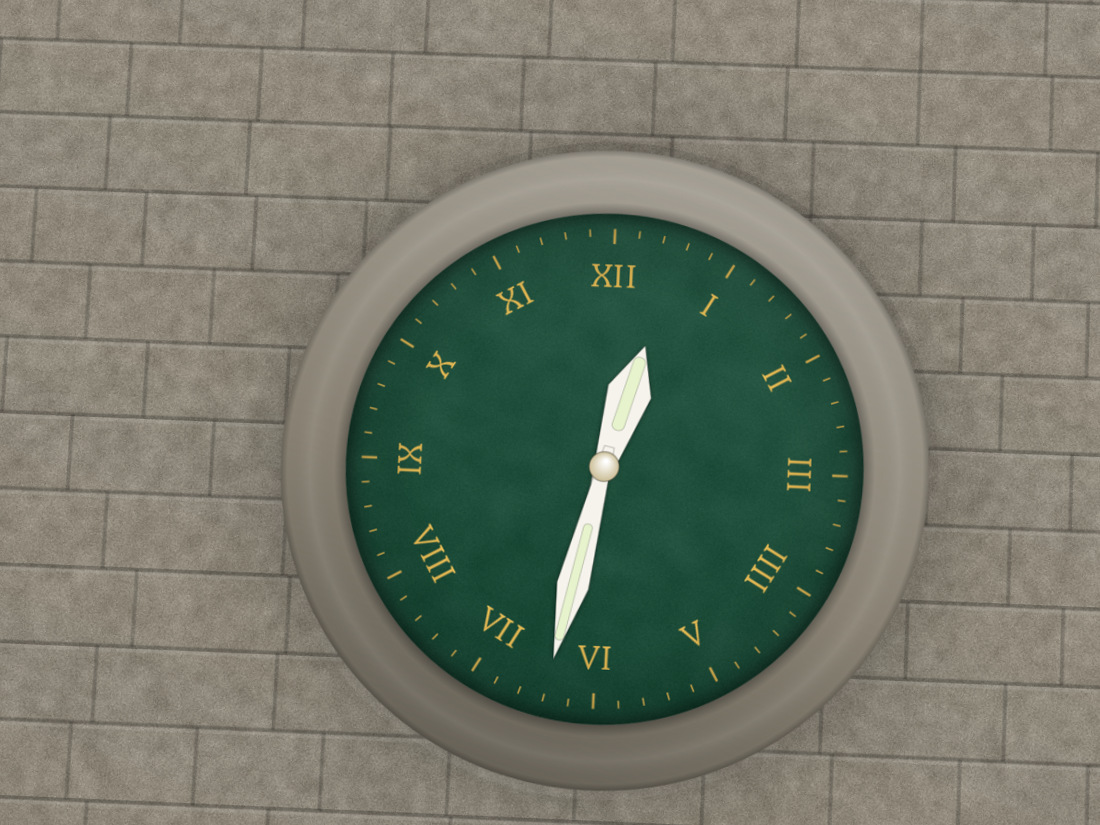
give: {"hour": 12, "minute": 32}
